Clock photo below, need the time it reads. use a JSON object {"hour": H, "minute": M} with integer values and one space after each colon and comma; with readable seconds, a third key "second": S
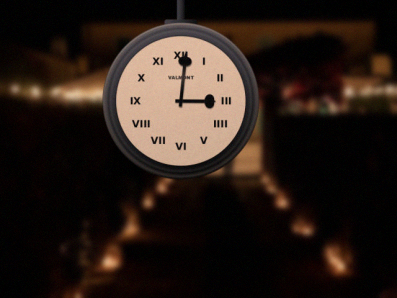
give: {"hour": 3, "minute": 1}
